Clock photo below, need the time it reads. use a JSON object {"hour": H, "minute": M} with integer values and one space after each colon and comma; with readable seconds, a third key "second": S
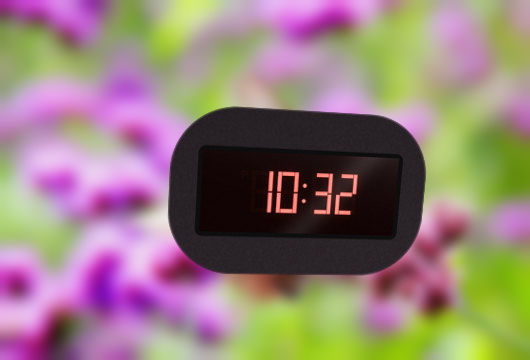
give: {"hour": 10, "minute": 32}
